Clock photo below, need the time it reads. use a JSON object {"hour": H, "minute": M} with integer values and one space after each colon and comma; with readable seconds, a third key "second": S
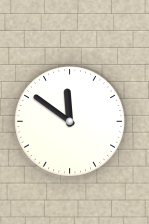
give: {"hour": 11, "minute": 51}
